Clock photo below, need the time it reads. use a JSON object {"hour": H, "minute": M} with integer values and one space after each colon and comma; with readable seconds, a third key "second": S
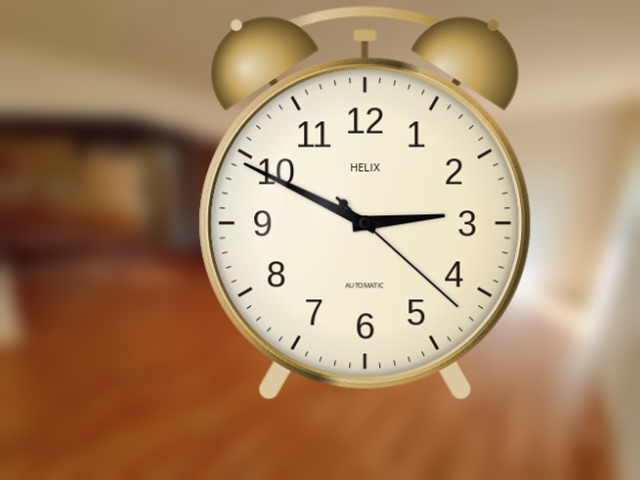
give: {"hour": 2, "minute": 49, "second": 22}
